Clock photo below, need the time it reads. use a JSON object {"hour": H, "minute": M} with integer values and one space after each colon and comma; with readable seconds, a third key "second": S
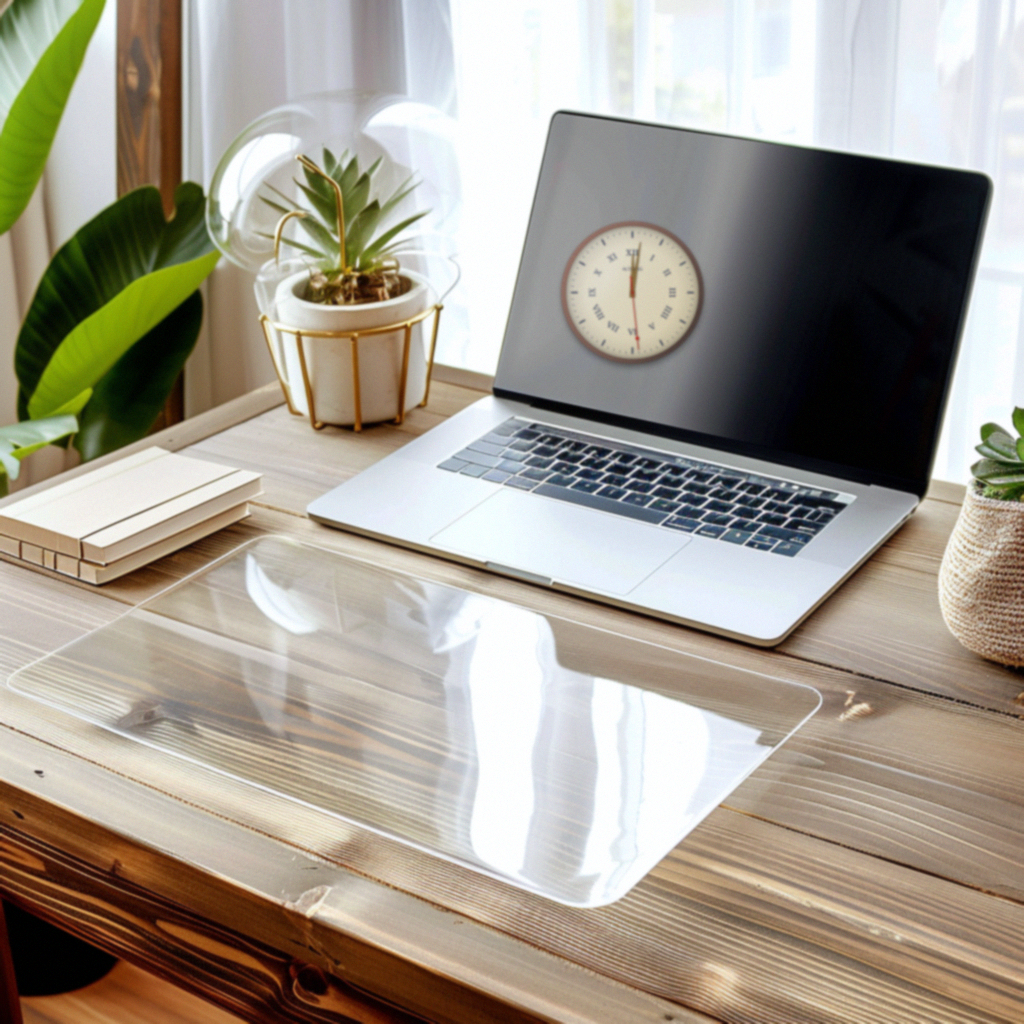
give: {"hour": 12, "minute": 1, "second": 29}
